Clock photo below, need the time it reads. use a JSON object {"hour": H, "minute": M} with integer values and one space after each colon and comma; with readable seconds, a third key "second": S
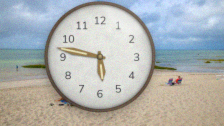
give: {"hour": 5, "minute": 47}
